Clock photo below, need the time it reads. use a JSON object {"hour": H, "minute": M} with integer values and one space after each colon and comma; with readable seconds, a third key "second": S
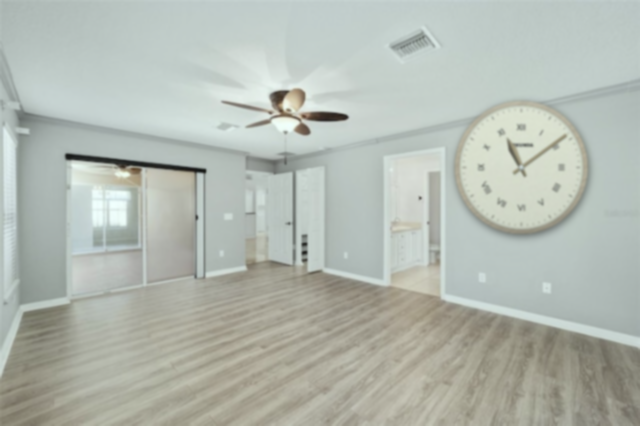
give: {"hour": 11, "minute": 9}
